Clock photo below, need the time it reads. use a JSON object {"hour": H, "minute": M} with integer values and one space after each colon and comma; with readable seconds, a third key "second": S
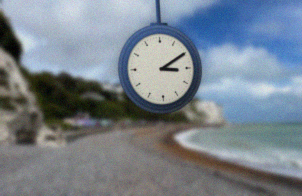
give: {"hour": 3, "minute": 10}
